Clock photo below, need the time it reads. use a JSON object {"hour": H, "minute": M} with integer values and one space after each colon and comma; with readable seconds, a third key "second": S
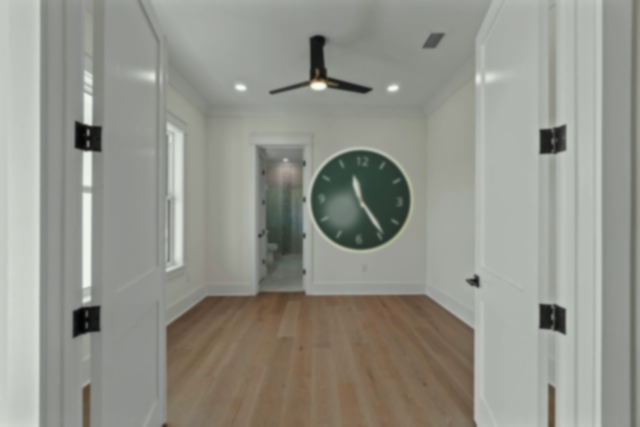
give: {"hour": 11, "minute": 24}
